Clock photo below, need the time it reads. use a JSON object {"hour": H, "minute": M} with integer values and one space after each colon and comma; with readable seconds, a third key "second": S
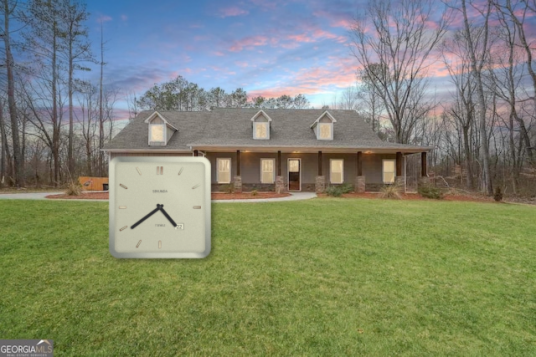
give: {"hour": 4, "minute": 39}
